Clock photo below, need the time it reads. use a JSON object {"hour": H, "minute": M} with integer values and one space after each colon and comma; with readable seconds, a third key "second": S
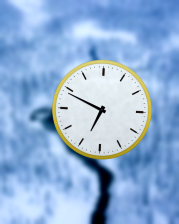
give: {"hour": 6, "minute": 49}
